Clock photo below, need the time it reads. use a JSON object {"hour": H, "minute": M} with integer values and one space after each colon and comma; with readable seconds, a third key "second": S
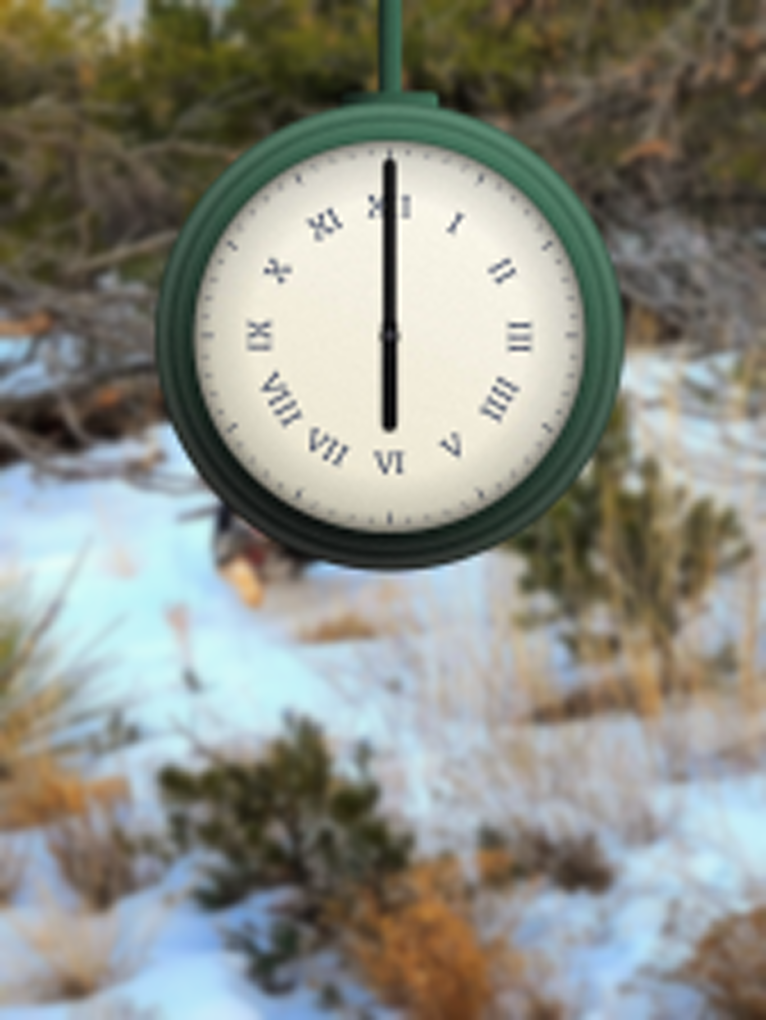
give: {"hour": 6, "minute": 0}
